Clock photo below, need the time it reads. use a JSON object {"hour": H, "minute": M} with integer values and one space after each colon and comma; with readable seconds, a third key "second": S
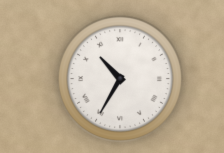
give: {"hour": 10, "minute": 35}
